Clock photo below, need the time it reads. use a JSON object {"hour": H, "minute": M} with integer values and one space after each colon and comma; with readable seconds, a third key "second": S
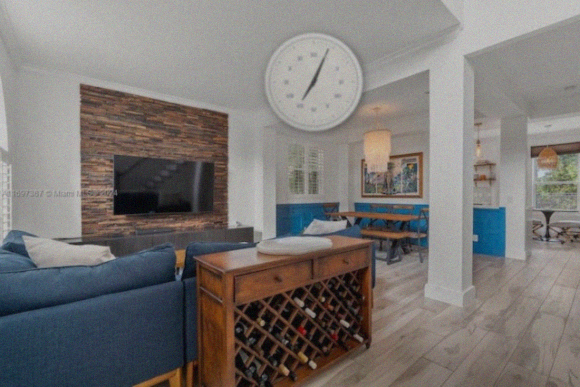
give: {"hour": 7, "minute": 4}
